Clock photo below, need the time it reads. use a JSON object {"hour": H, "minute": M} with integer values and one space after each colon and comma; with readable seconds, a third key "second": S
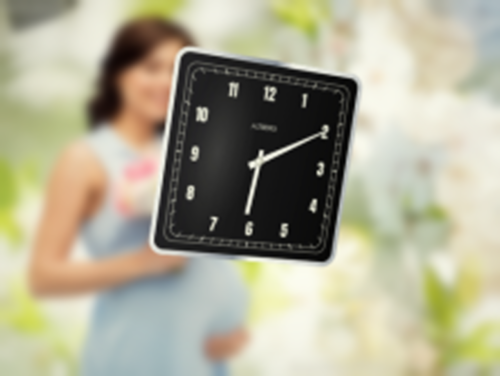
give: {"hour": 6, "minute": 10}
